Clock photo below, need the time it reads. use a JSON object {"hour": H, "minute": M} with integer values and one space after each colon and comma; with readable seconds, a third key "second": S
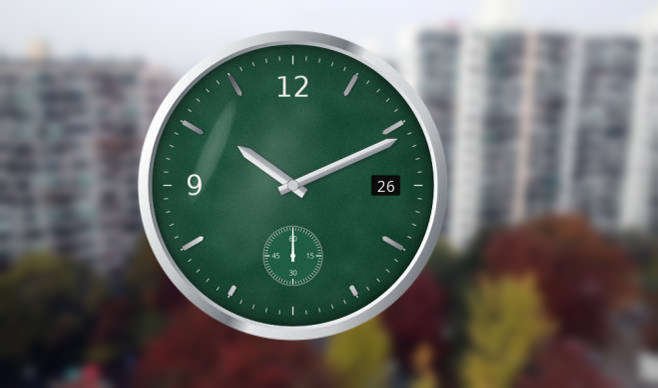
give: {"hour": 10, "minute": 11}
